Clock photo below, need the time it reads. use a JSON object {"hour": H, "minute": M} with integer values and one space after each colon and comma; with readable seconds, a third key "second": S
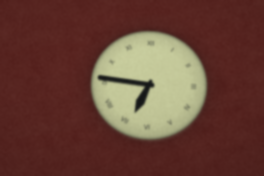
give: {"hour": 6, "minute": 46}
